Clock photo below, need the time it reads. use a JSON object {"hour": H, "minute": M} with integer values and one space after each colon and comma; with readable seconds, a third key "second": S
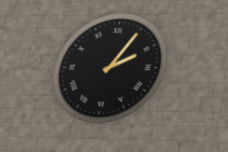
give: {"hour": 2, "minute": 5}
